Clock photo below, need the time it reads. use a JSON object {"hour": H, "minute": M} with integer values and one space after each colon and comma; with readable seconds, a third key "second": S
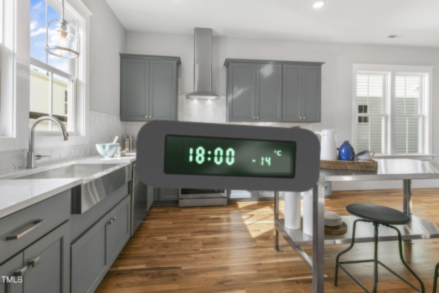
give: {"hour": 18, "minute": 0}
